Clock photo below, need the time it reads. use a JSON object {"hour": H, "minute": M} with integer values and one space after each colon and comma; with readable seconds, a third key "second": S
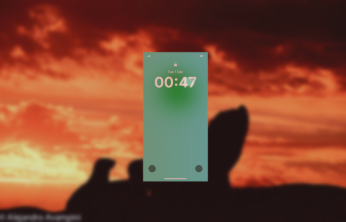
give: {"hour": 0, "minute": 47}
